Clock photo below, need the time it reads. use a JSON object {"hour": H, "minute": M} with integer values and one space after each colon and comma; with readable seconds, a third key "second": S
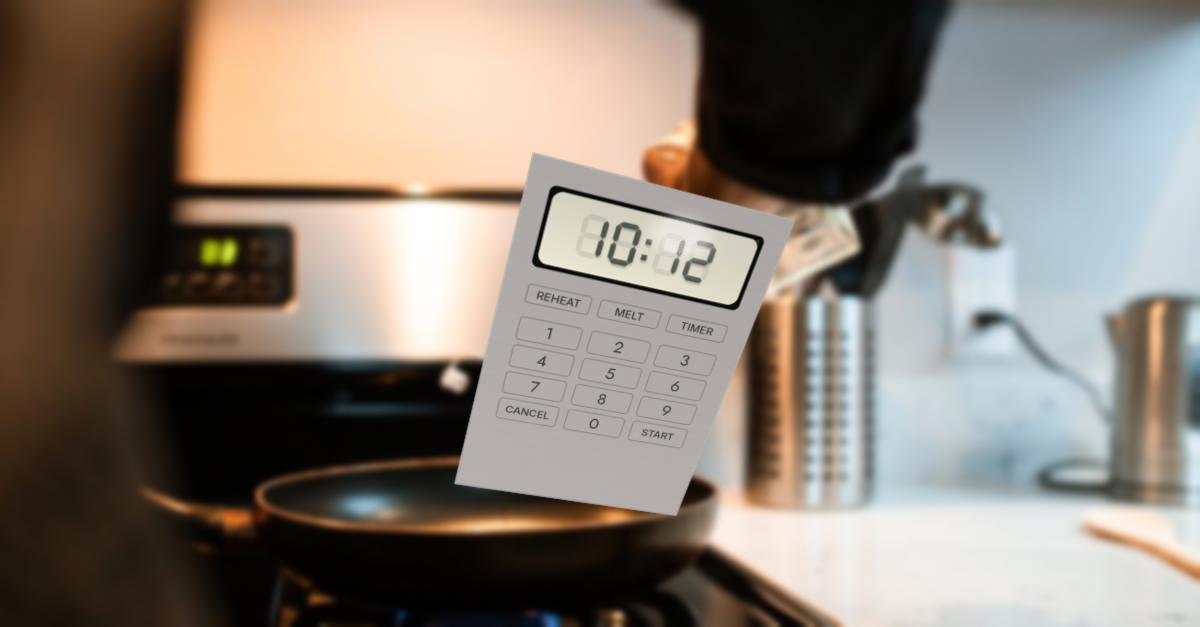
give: {"hour": 10, "minute": 12}
